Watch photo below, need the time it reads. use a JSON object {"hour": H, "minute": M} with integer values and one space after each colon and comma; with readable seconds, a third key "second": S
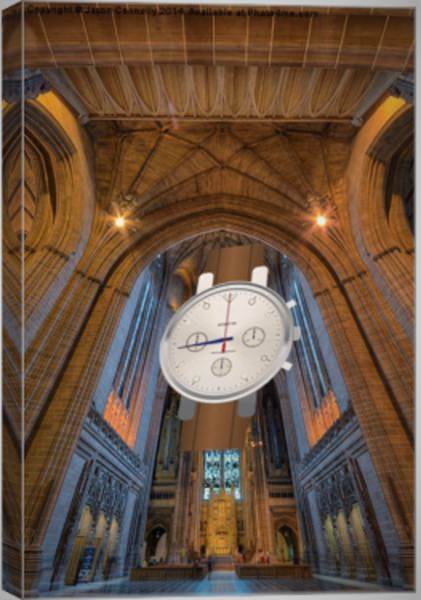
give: {"hour": 8, "minute": 44}
